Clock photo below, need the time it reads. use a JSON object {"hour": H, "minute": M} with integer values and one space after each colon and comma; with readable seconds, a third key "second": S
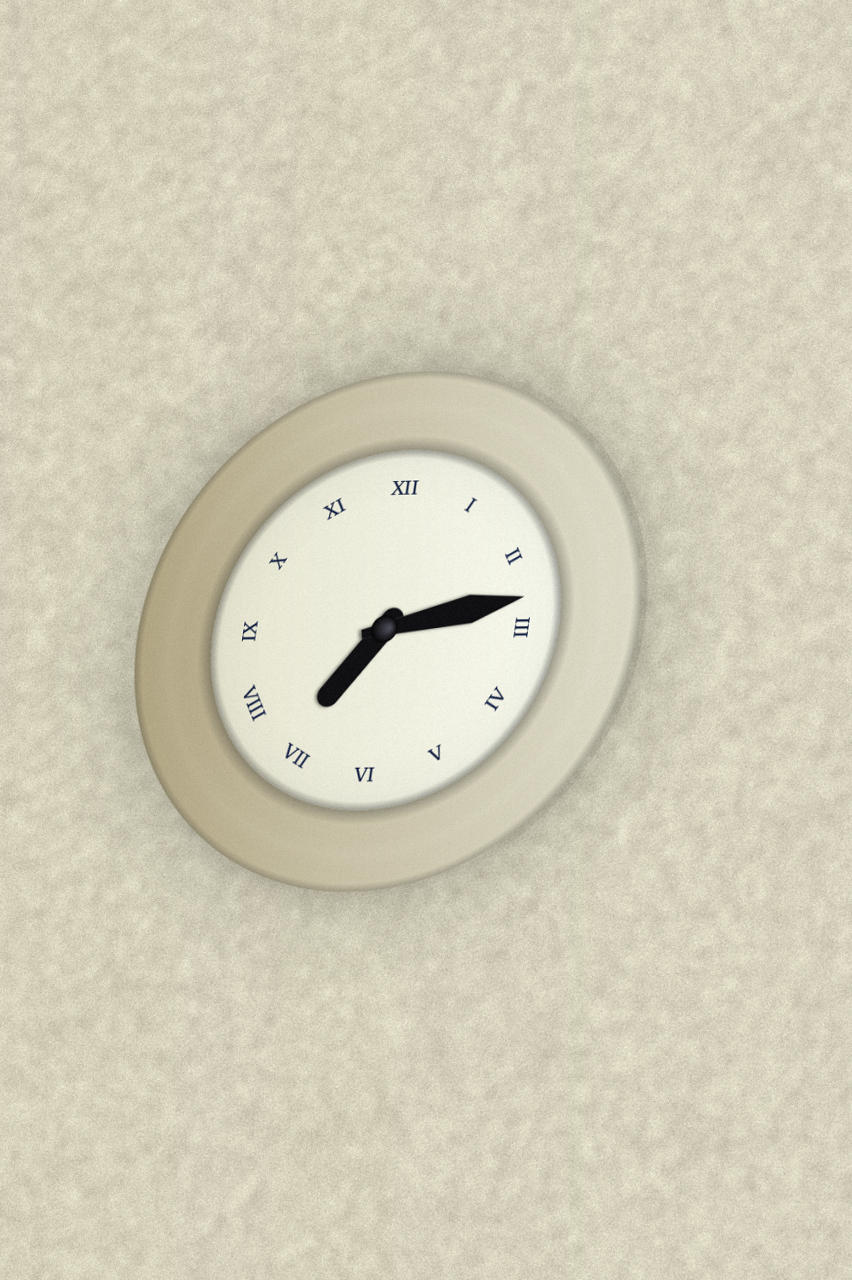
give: {"hour": 7, "minute": 13}
